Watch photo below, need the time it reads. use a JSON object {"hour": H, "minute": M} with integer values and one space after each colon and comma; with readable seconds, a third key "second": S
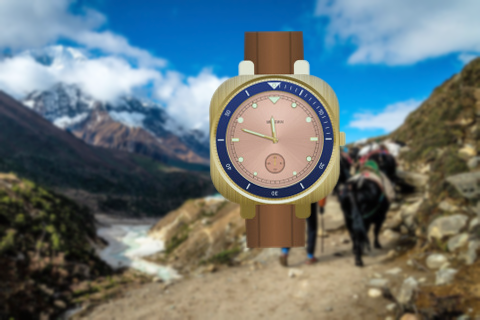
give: {"hour": 11, "minute": 48}
